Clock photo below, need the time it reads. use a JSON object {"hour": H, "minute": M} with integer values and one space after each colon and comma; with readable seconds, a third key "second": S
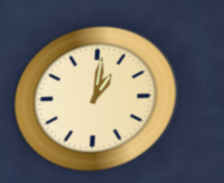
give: {"hour": 1, "minute": 1}
